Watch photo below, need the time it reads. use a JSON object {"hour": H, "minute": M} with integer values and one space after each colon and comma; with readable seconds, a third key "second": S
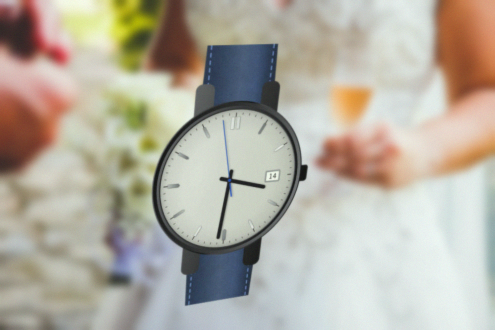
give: {"hour": 3, "minute": 30, "second": 58}
